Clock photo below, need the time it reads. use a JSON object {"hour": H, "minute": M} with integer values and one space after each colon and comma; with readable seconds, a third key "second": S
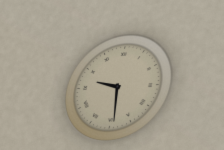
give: {"hour": 9, "minute": 29}
